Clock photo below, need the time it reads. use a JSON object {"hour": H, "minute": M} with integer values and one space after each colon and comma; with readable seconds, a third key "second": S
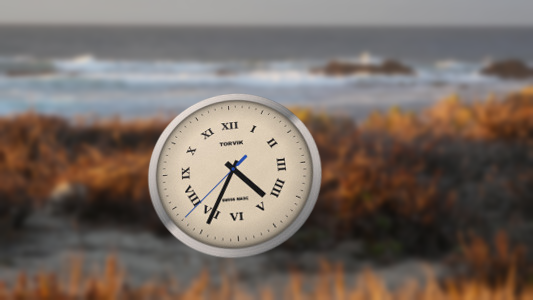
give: {"hour": 4, "minute": 34, "second": 38}
